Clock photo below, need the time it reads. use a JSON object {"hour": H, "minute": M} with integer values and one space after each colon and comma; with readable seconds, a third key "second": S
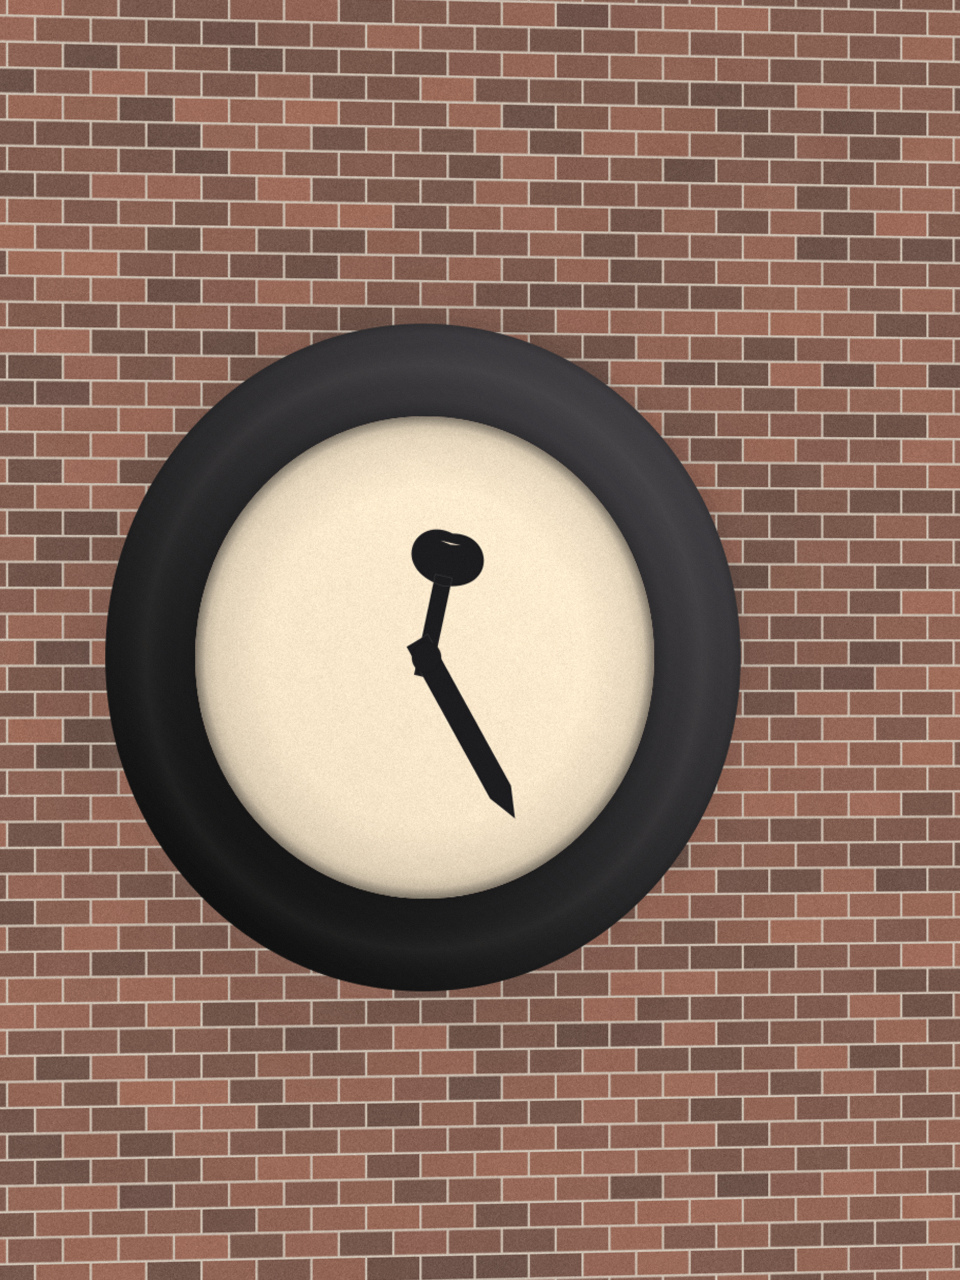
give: {"hour": 12, "minute": 25}
